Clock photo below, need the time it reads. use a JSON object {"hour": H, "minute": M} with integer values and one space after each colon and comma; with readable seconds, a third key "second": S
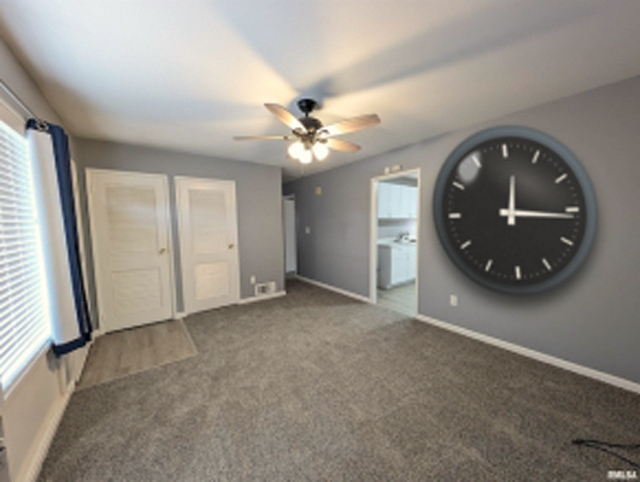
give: {"hour": 12, "minute": 16}
